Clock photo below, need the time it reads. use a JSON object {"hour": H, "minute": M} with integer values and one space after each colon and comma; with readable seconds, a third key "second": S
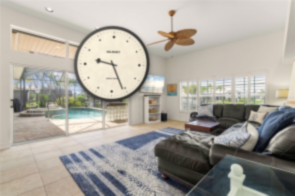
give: {"hour": 9, "minute": 26}
